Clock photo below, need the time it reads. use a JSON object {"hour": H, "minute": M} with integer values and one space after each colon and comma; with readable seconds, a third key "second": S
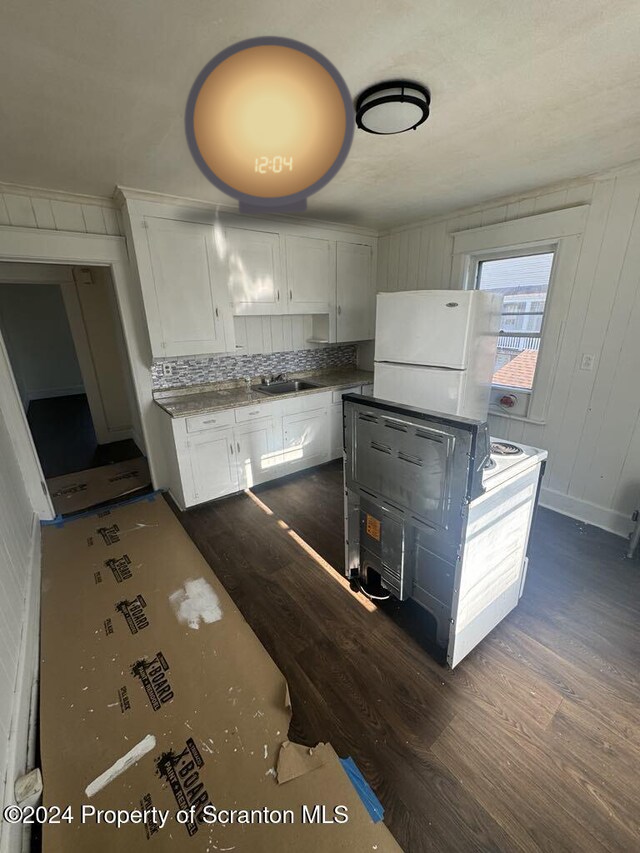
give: {"hour": 12, "minute": 4}
